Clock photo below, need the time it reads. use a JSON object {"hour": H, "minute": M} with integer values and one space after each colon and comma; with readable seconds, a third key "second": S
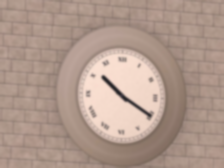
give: {"hour": 10, "minute": 20}
